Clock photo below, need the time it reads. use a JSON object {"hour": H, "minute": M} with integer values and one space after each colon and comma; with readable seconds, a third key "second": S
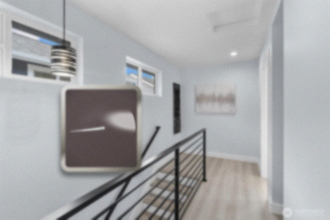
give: {"hour": 8, "minute": 44}
